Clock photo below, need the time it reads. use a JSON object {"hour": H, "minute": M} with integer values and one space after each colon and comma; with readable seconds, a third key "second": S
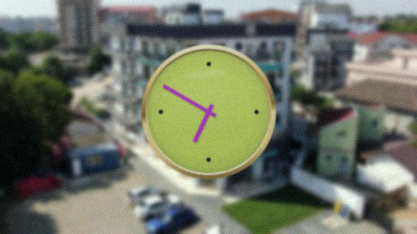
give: {"hour": 6, "minute": 50}
